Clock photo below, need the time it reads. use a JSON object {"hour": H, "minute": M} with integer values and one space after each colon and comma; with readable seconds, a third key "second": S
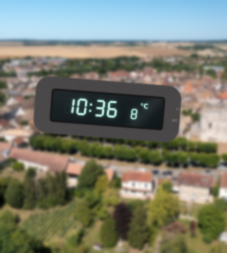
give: {"hour": 10, "minute": 36}
